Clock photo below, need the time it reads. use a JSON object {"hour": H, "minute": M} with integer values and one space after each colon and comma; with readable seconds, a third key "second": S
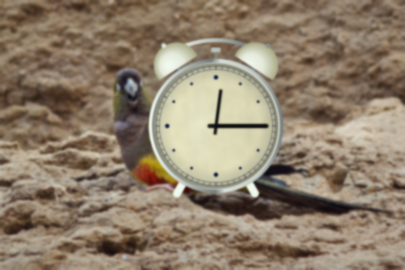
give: {"hour": 12, "minute": 15}
